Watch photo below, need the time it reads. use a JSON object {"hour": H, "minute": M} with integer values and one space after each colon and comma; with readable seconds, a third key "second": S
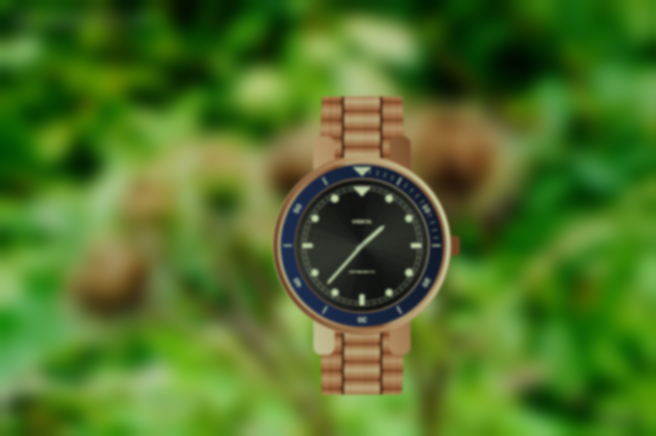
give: {"hour": 1, "minute": 37}
